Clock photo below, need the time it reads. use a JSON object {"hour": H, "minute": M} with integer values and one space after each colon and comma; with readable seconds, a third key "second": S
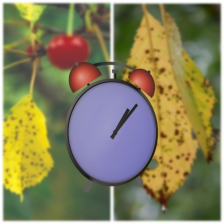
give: {"hour": 1, "minute": 7}
